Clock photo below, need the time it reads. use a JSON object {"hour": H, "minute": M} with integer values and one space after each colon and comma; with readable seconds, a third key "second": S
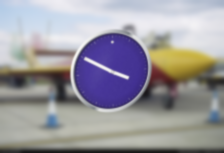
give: {"hour": 3, "minute": 50}
